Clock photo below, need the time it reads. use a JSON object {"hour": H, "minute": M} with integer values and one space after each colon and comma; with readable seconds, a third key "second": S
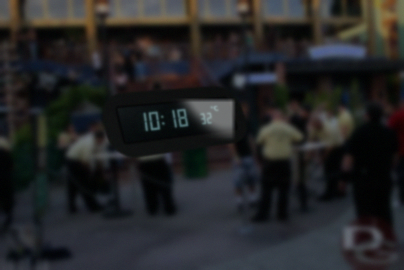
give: {"hour": 10, "minute": 18}
